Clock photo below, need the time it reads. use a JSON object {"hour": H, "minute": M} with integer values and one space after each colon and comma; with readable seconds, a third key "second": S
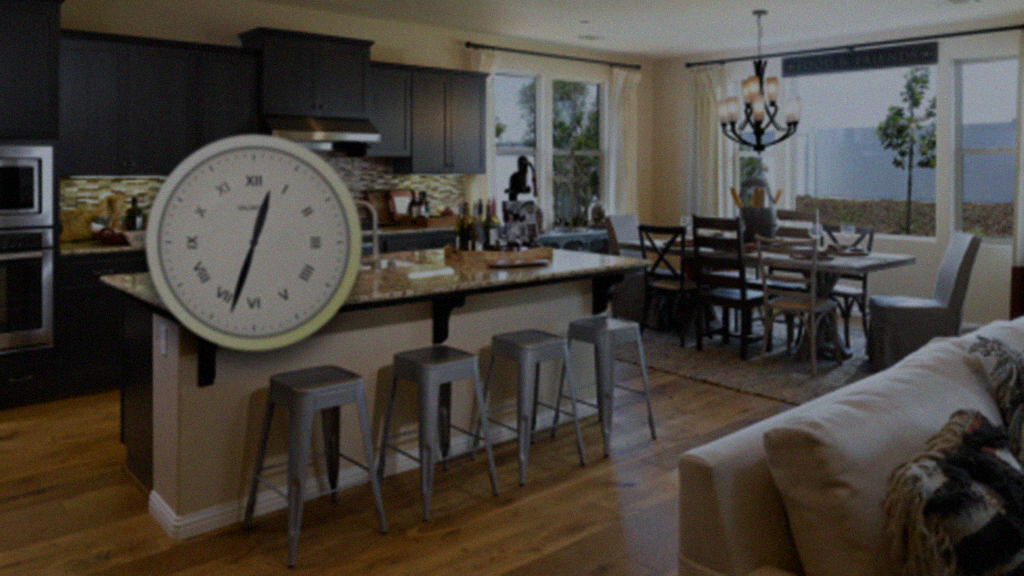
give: {"hour": 12, "minute": 33}
